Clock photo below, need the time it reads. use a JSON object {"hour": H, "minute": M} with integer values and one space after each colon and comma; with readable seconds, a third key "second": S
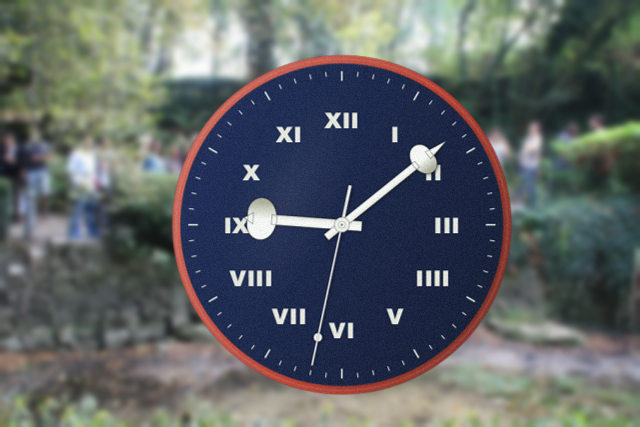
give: {"hour": 9, "minute": 8, "second": 32}
